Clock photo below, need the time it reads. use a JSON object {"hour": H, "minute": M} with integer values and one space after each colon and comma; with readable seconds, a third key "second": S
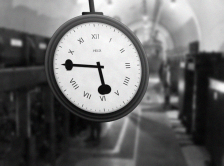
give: {"hour": 5, "minute": 46}
